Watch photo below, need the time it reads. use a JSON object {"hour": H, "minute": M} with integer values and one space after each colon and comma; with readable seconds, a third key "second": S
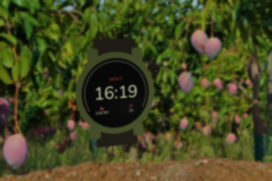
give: {"hour": 16, "minute": 19}
